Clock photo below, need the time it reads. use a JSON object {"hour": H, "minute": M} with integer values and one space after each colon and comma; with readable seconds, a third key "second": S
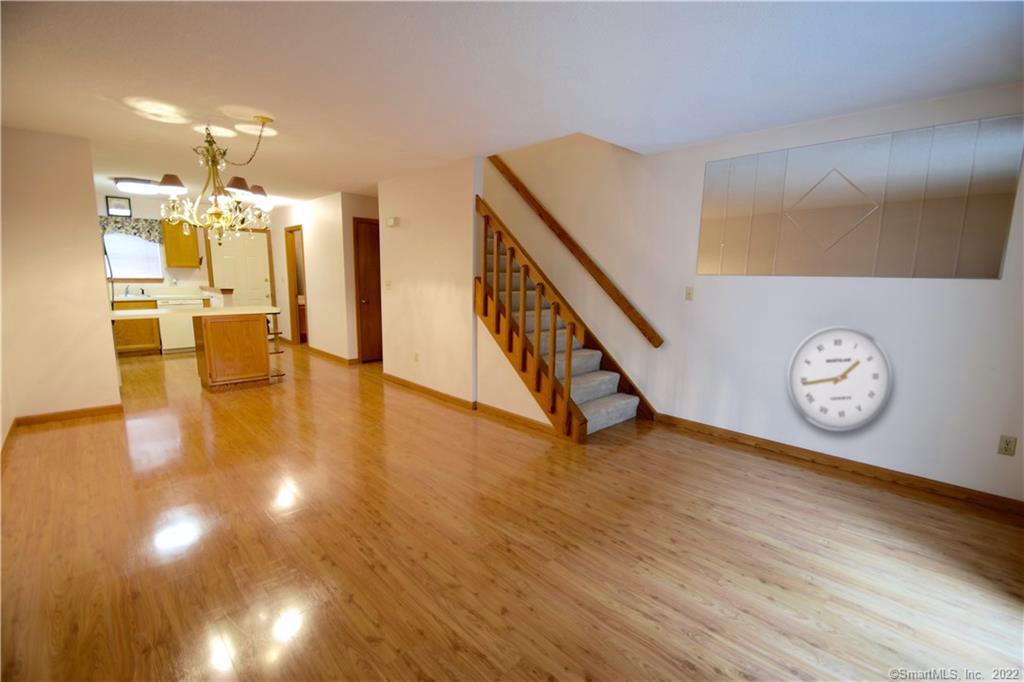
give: {"hour": 1, "minute": 44}
